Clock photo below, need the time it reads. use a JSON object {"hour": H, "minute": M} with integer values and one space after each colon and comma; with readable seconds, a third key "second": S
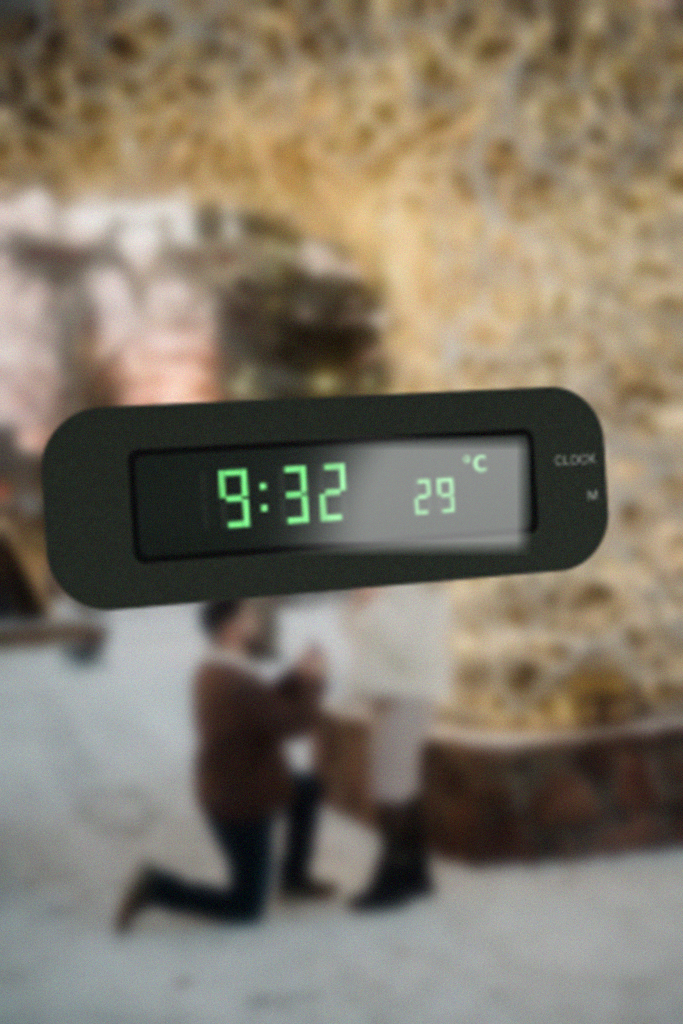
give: {"hour": 9, "minute": 32}
